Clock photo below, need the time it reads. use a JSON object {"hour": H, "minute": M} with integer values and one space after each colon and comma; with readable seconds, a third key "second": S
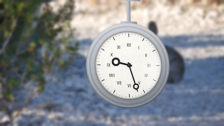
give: {"hour": 9, "minute": 27}
